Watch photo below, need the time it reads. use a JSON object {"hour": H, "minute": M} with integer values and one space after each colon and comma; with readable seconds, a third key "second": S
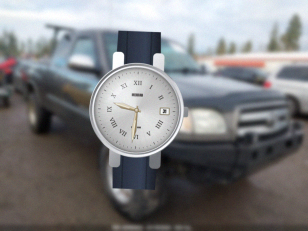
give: {"hour": 9, "minute": 31}
